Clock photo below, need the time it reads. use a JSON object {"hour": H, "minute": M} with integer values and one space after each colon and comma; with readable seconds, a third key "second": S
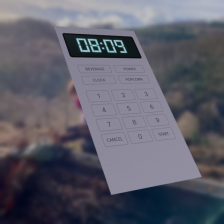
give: {"hour": 8, "minute": 9}
